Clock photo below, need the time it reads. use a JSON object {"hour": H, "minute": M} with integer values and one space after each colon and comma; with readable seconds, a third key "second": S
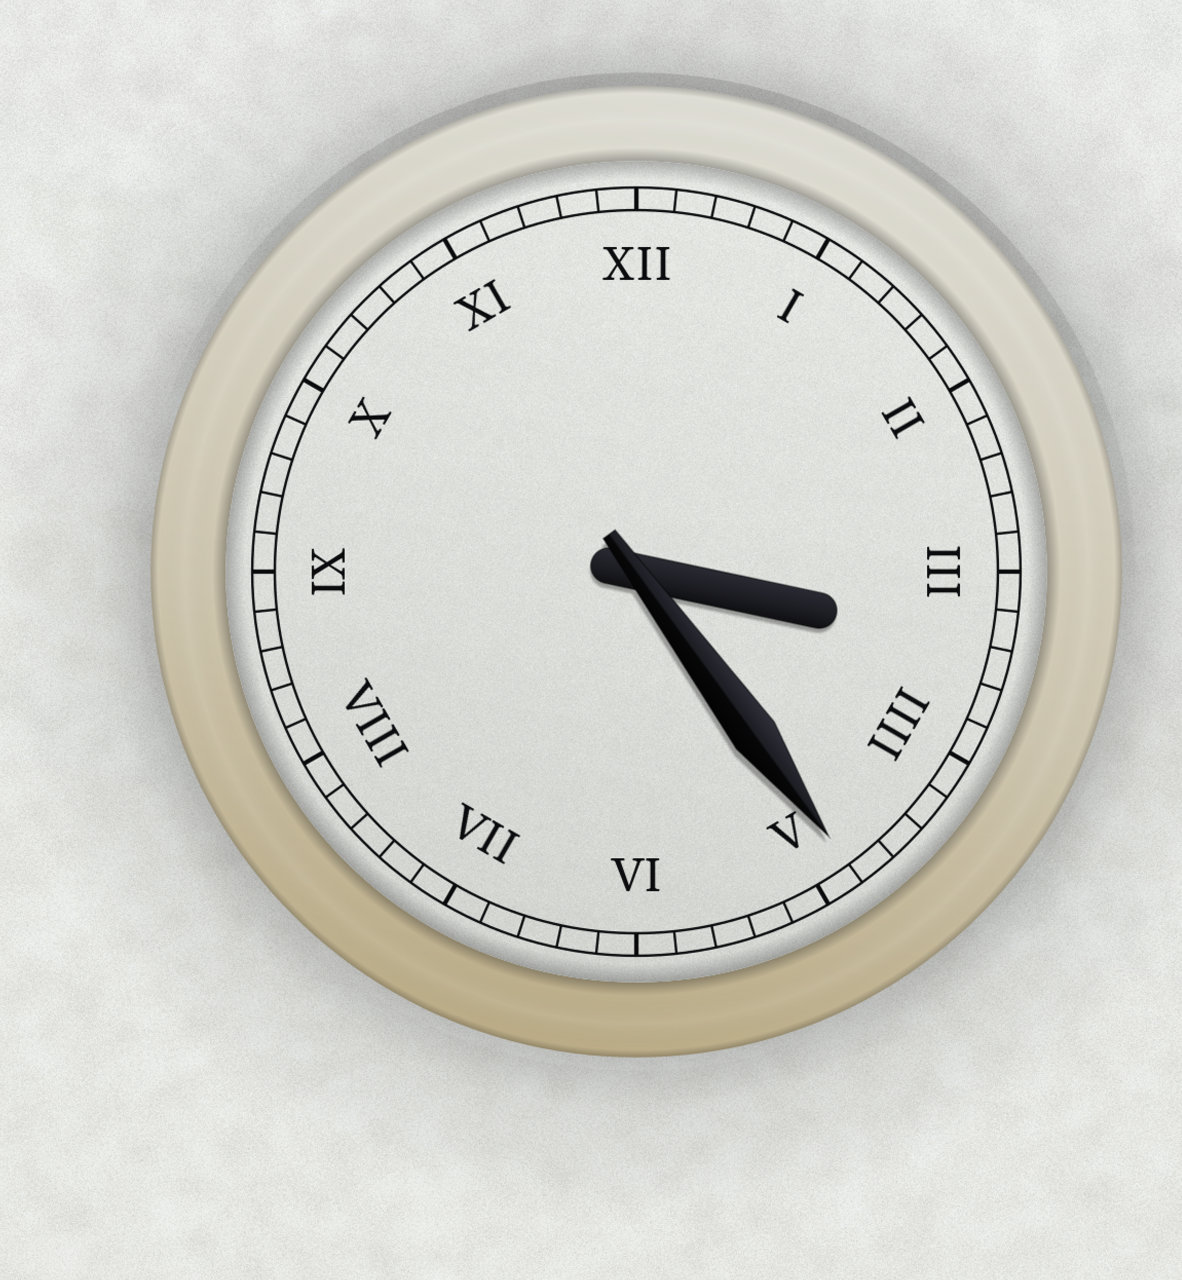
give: {"hour": 3, "minute": 24}
